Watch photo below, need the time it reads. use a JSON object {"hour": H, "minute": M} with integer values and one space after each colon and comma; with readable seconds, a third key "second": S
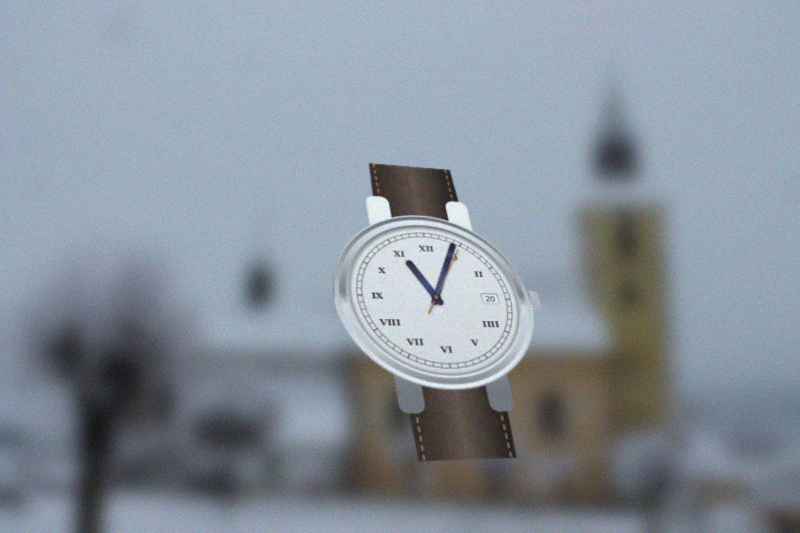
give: {"hour": 11, "minute": 4, "second": 5}
